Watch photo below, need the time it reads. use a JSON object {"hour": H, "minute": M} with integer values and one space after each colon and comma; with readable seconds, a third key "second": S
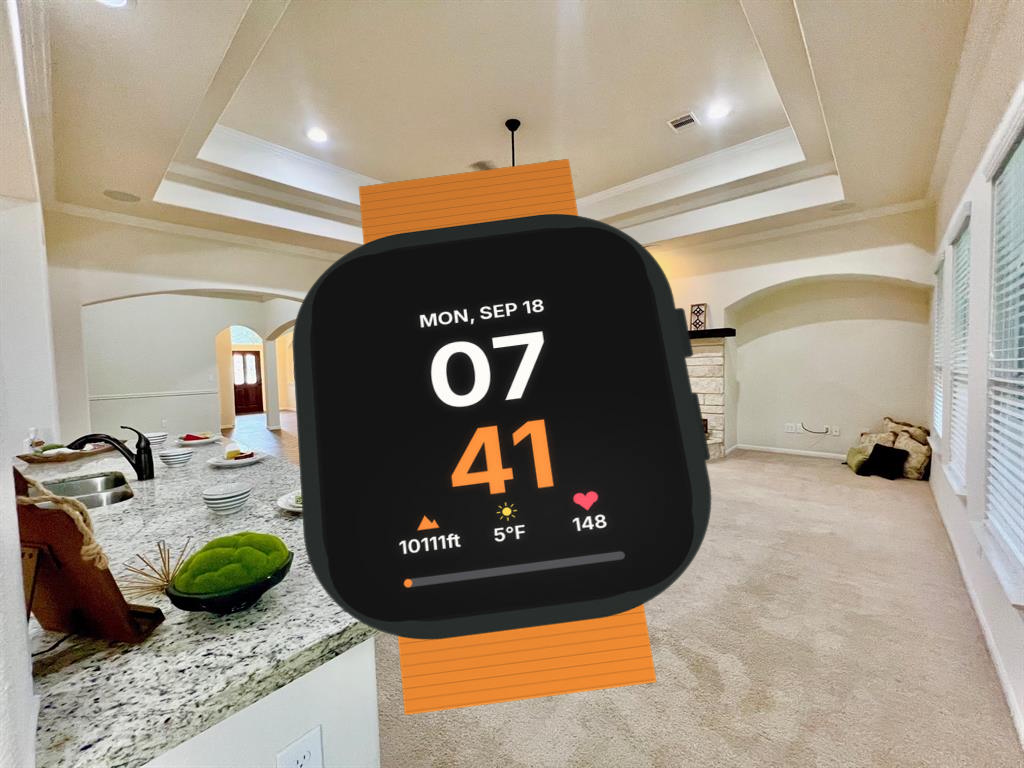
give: {"hour": 7, "minute": 41}
